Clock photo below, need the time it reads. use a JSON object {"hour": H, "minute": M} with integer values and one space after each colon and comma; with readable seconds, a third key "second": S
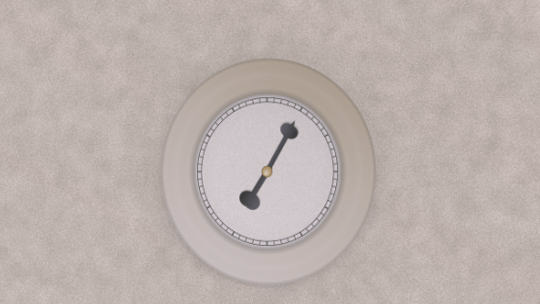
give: {"hour": 7, "minute": 5}
